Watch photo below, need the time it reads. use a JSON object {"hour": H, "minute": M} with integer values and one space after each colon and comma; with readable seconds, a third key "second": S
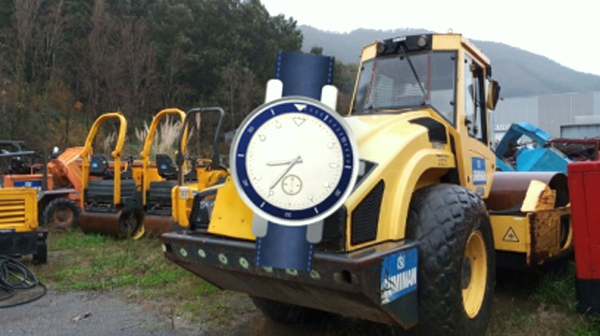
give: {"hour": 8, "minute": 36}
